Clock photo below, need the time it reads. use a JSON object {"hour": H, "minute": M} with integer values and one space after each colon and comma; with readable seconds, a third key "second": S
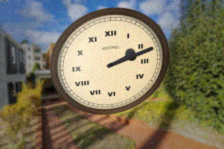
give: {"hour": 2, "minute": 12}
